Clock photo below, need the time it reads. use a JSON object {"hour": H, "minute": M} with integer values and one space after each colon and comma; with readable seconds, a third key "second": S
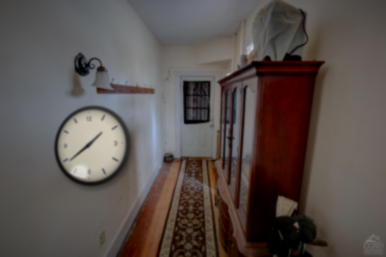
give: {"hour": 1, "minute": 39}
